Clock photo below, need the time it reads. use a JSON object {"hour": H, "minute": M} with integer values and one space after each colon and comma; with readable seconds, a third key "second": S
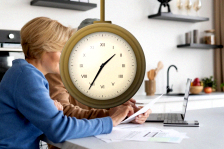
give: {"hour": 1, "minute": 35}
